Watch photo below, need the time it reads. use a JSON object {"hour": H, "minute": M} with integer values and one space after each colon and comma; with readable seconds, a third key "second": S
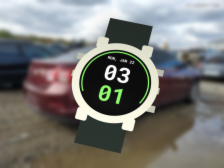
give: {"hour": 3, "minute": 1}
